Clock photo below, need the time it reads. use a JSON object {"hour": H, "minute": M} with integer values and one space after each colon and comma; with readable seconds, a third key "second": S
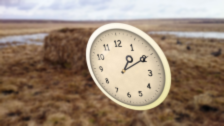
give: {"hour": 1, "minute": 10}
